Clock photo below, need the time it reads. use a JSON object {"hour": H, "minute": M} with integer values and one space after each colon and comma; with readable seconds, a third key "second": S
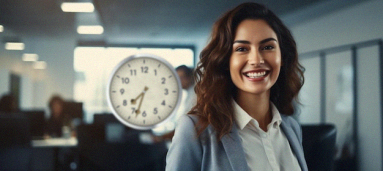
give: {"hour": 7, "minute": 33}
